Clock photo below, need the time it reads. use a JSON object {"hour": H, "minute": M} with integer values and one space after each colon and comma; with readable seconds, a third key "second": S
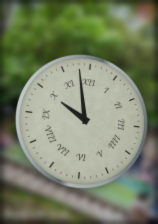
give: {"hour": 9, "minute": 58}
